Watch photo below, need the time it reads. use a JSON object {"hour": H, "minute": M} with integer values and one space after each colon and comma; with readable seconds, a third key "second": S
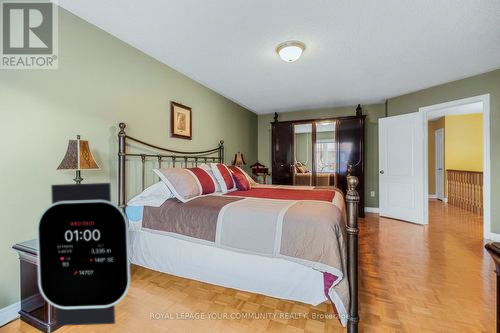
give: {"hour": 1, "minute": 0}
